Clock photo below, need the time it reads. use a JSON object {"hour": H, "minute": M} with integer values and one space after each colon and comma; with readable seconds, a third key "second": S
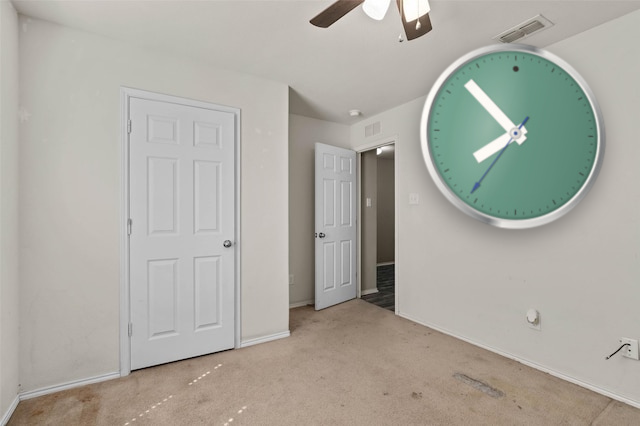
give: {"hour": 7, "minute": 52, "second": 36}
